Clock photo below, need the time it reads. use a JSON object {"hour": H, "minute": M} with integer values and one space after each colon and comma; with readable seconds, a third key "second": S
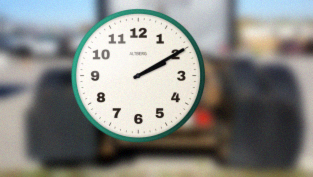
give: {"hour": 2, "minute": 10}
